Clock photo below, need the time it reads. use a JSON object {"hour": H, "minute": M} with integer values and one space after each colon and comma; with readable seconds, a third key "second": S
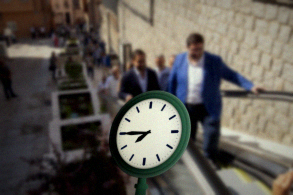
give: {"hour": 7, "minute": 45}
